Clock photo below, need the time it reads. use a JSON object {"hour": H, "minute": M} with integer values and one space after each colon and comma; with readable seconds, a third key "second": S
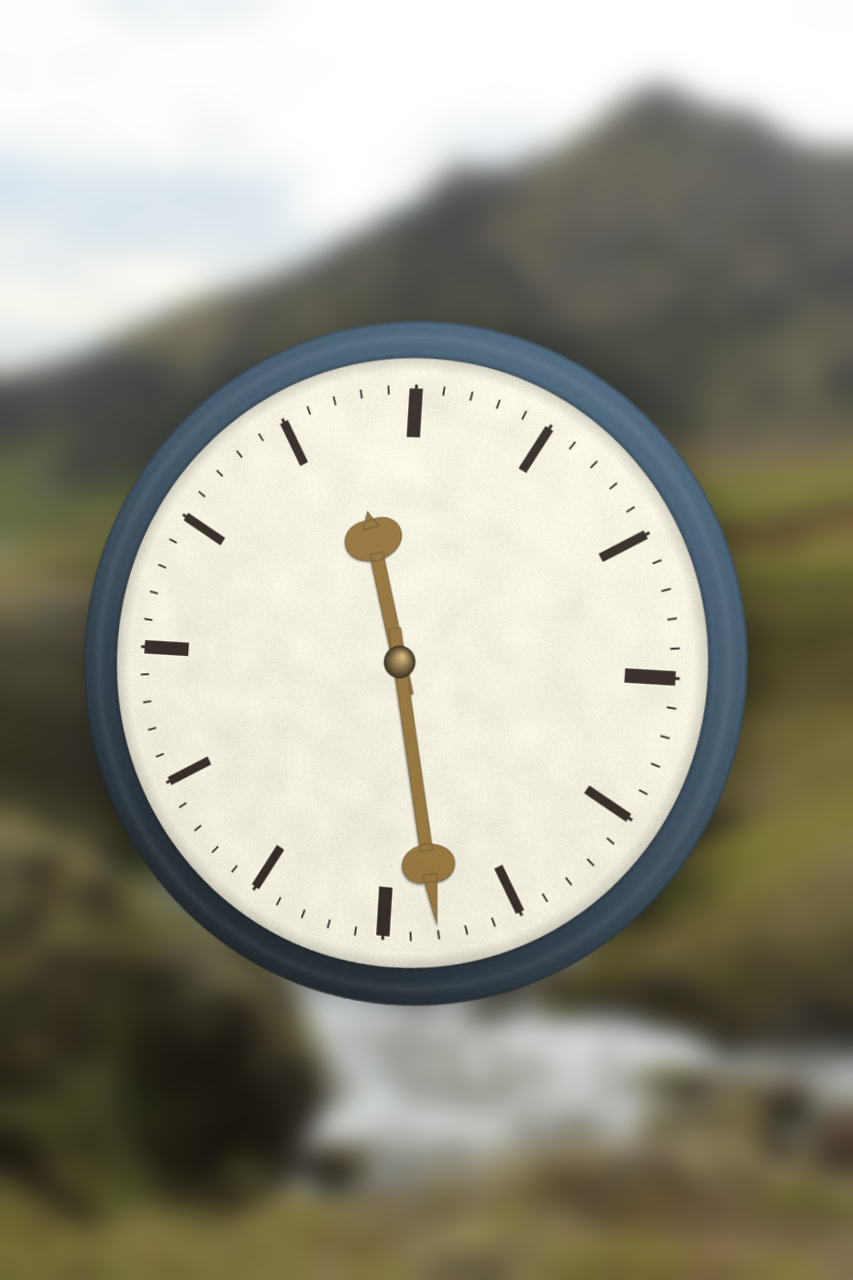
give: {"hour": 11, "minute": 28}
